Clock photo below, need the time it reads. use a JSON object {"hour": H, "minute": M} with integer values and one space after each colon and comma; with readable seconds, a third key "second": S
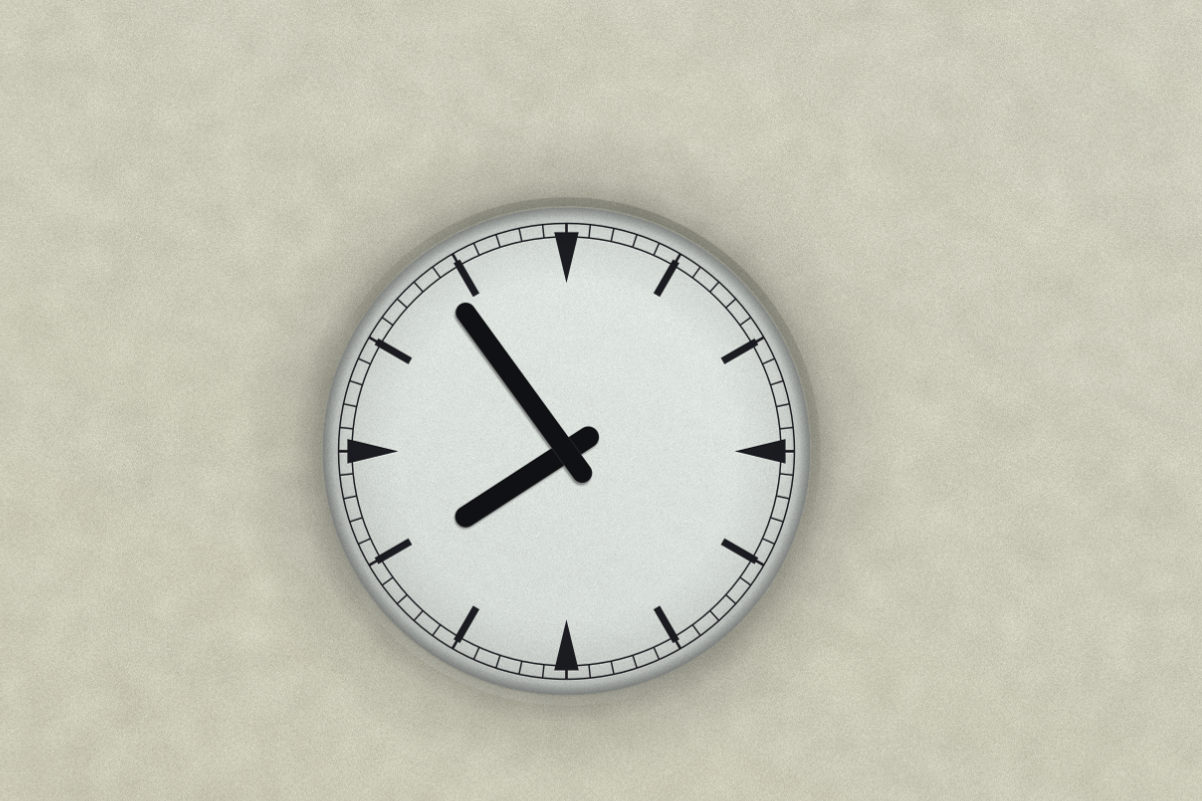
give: {"hour": 7, "minute": 54}
